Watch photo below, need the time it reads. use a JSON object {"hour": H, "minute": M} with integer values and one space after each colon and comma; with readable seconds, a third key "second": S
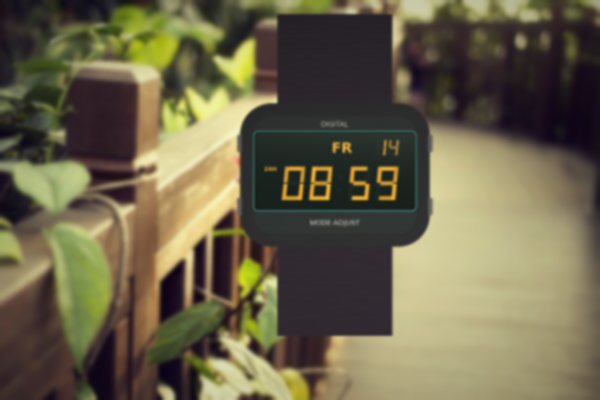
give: {"hour": 8, "minute": 59}
